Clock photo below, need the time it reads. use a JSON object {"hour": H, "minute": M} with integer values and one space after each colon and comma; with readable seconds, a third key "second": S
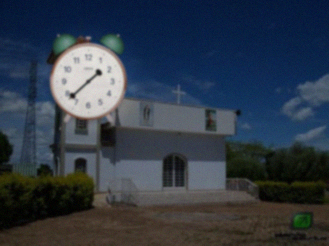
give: {"hour": 1, "minute": 38}
